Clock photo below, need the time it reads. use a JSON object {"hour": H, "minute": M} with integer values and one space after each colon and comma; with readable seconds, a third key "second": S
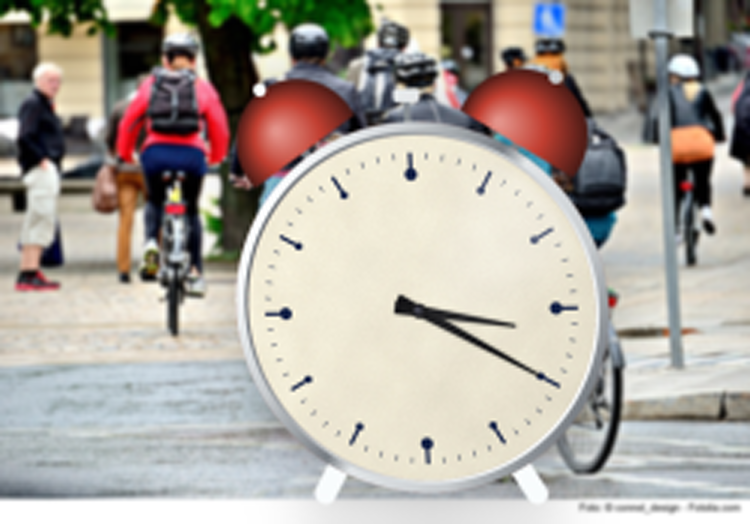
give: {"hour": 3, "minute": 20}
